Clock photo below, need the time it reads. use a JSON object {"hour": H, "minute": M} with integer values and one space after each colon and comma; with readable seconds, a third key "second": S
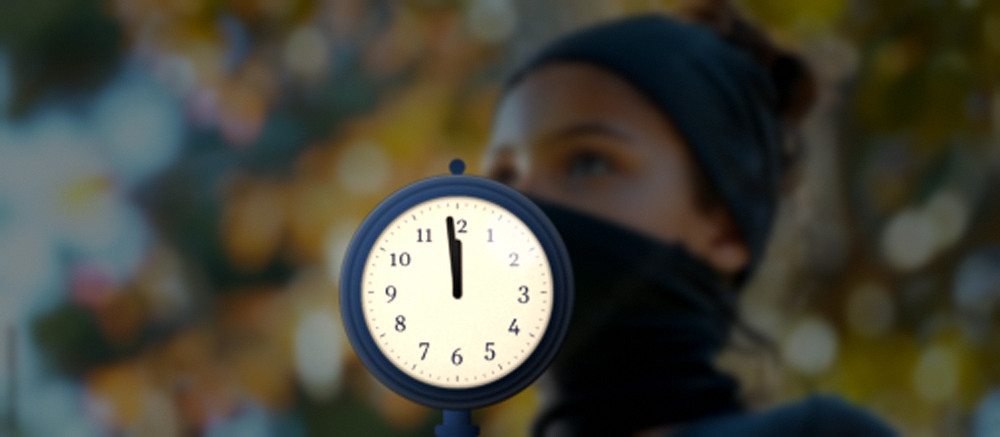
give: {"hour": 11, "minute": 59}
